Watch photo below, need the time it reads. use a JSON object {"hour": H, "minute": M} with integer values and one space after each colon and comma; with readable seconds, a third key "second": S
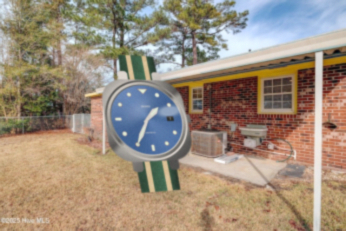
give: {"hour": 1, "minute": 35}
